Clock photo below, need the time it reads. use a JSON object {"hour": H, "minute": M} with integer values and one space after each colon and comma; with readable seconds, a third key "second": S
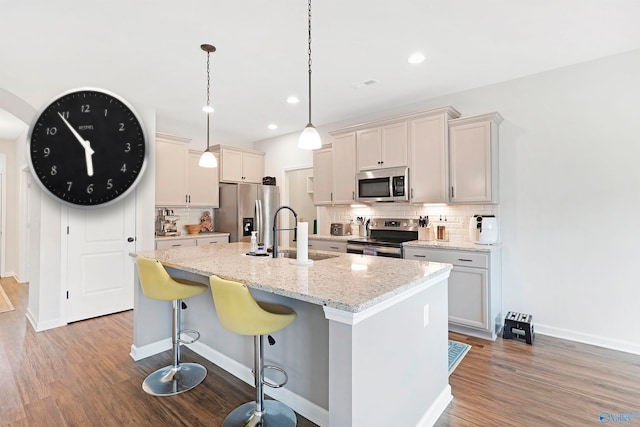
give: {"hour": 5, "minute": 54}
